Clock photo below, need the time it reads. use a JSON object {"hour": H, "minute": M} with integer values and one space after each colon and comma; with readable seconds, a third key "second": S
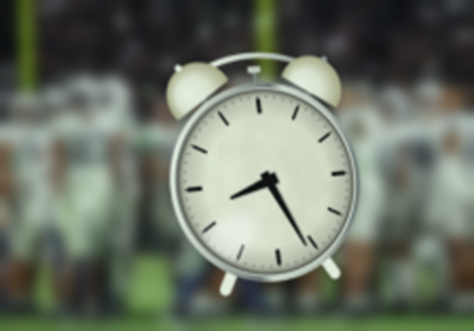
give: {"hour": 8, "minute": 26}
